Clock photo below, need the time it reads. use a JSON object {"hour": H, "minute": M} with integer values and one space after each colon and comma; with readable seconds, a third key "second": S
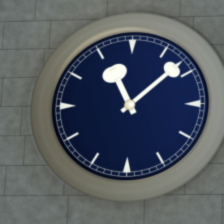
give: {"hour": 11, "minute": 8}
